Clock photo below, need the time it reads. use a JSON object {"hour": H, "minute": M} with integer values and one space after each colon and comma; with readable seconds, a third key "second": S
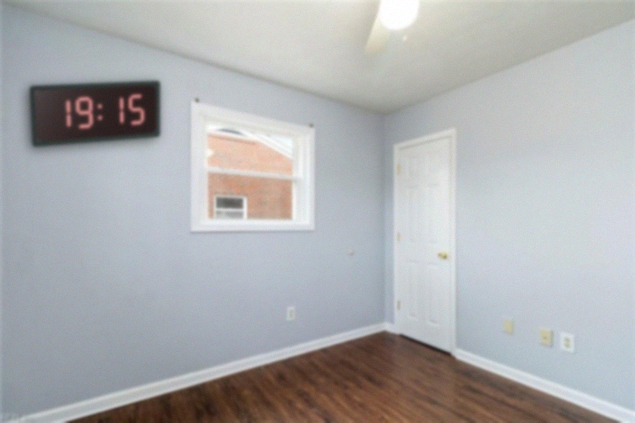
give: {"hour": 19, "minute": 15}
